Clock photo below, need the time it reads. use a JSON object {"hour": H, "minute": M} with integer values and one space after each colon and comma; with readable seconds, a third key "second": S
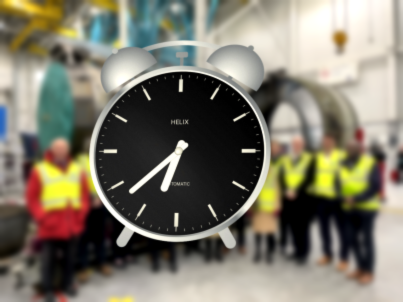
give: {"hour": 6, "minute": 38}
